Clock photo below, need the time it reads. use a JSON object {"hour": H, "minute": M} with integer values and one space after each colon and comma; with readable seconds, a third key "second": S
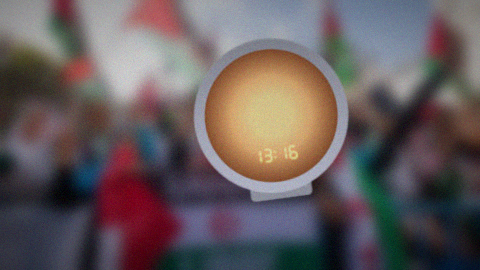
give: {"hour": 13, "minute": 16}
